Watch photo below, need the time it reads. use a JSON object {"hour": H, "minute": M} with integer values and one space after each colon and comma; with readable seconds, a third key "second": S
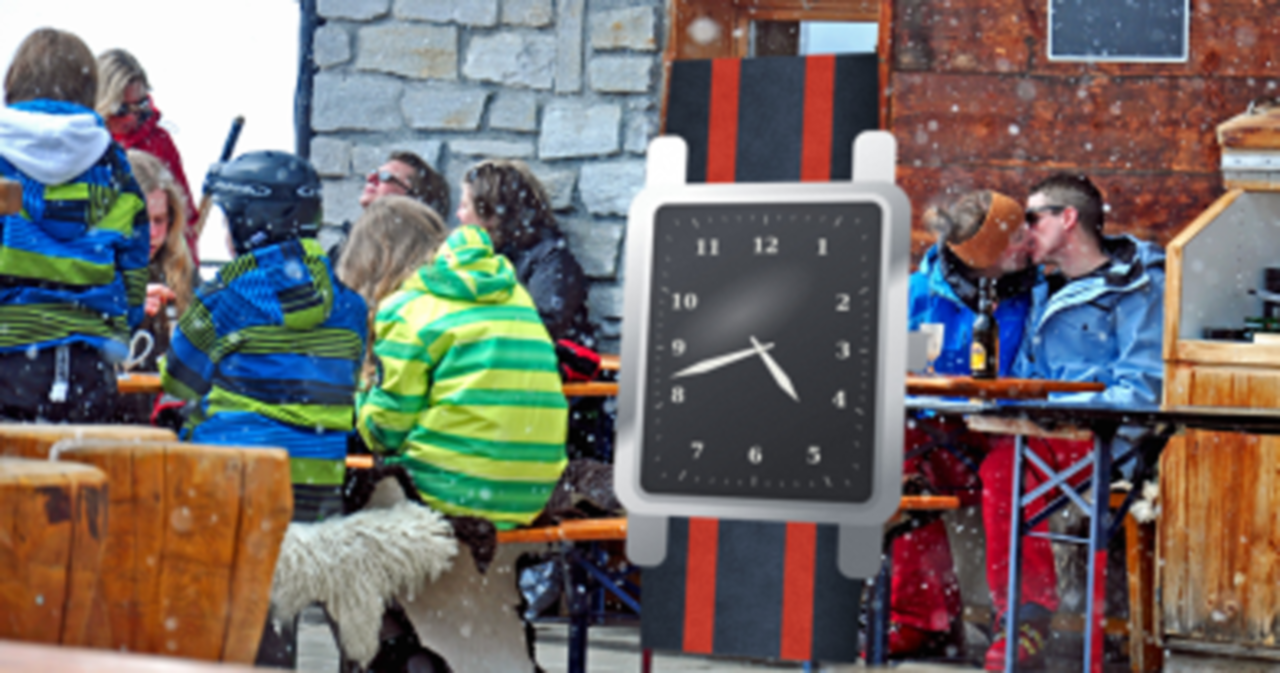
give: {"hour": 4, "minute": 42}
